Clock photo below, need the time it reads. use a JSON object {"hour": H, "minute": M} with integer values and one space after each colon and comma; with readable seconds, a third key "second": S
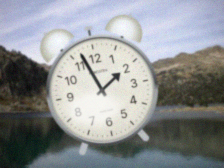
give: {"hour": 1, "minute": 57}
